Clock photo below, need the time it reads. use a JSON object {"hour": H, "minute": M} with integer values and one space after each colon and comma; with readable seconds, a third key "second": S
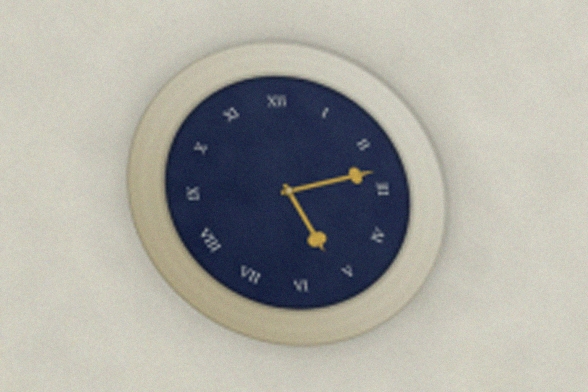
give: {"hour": 5, "minute": 13}
